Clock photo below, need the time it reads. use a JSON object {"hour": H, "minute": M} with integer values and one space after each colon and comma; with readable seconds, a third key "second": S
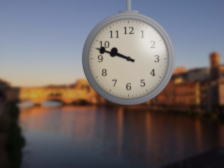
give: {"hour": 9, "minute": 48}
